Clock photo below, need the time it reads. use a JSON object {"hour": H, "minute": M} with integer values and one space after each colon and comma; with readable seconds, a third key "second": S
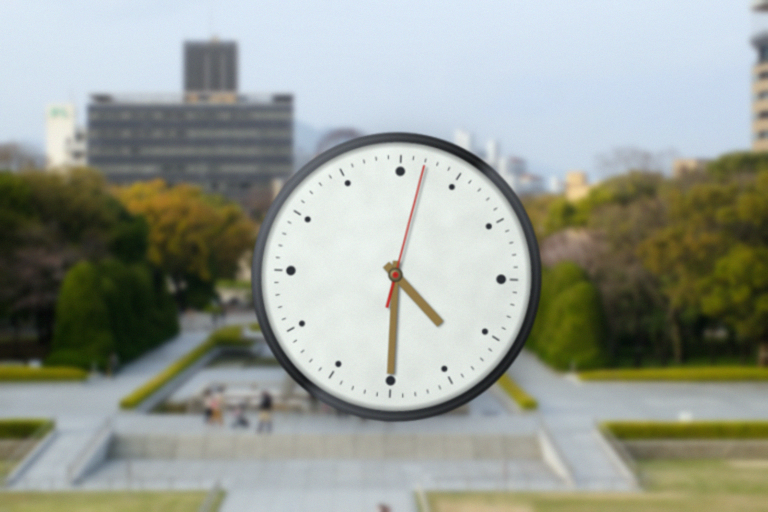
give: {"hour": 4, "minute": 30, "second": 2}
